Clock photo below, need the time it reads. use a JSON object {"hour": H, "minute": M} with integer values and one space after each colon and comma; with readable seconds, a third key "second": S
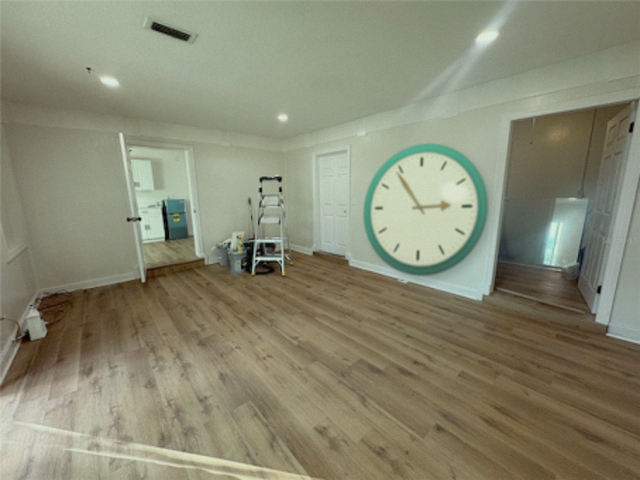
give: {"hour": 2, "minute": 54}
